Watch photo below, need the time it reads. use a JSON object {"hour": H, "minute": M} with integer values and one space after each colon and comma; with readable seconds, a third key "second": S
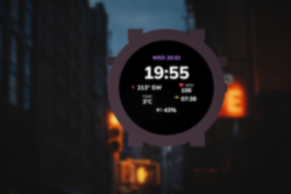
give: {"hour": 19, "minute": 55}
